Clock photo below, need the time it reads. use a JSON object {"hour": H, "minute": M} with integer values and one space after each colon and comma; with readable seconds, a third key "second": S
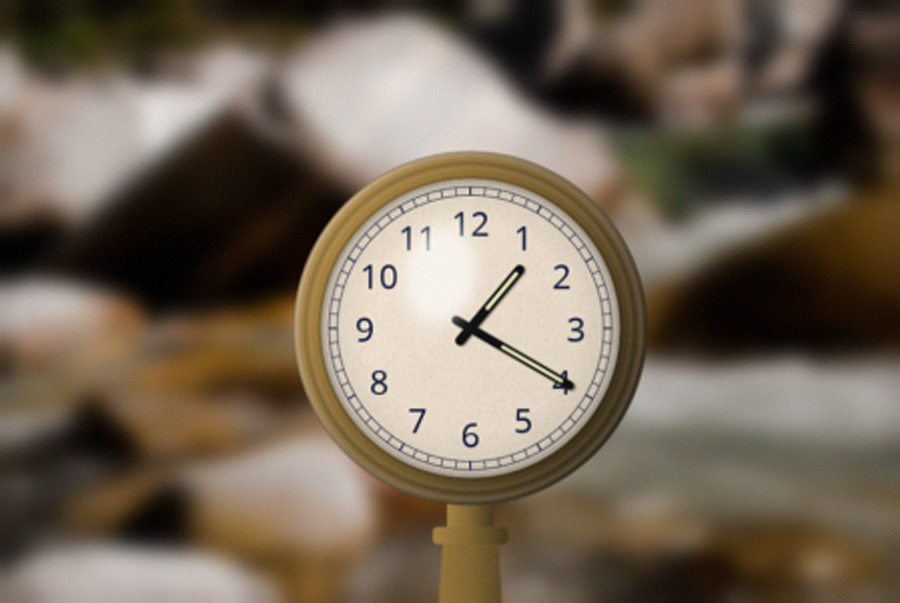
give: {"hour": 1, "minute": 20}
